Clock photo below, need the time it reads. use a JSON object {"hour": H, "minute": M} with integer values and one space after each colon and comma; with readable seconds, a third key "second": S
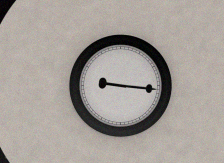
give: {"hour": 9, "minute": 16}
